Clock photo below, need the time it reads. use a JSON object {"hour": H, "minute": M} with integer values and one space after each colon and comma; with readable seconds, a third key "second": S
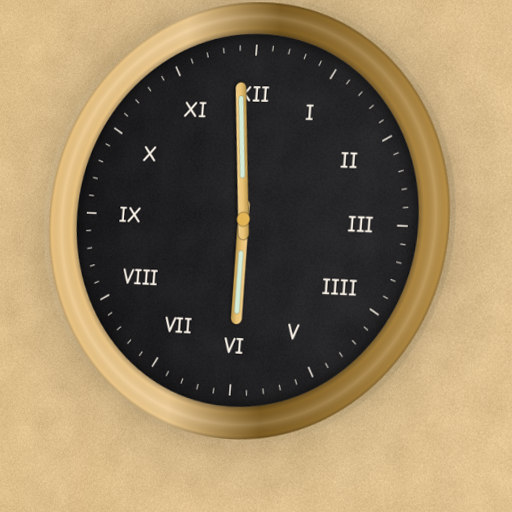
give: {"hour": 5, "minute": 59}
